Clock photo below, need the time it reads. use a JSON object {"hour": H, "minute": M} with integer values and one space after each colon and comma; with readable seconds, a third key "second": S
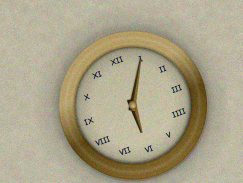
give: {"hour": 6, "minute": 5}
